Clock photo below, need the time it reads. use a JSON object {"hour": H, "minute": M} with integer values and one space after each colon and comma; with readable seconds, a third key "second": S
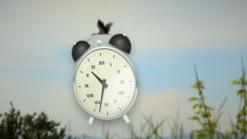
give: {"hour": 10, "minute": 33}
